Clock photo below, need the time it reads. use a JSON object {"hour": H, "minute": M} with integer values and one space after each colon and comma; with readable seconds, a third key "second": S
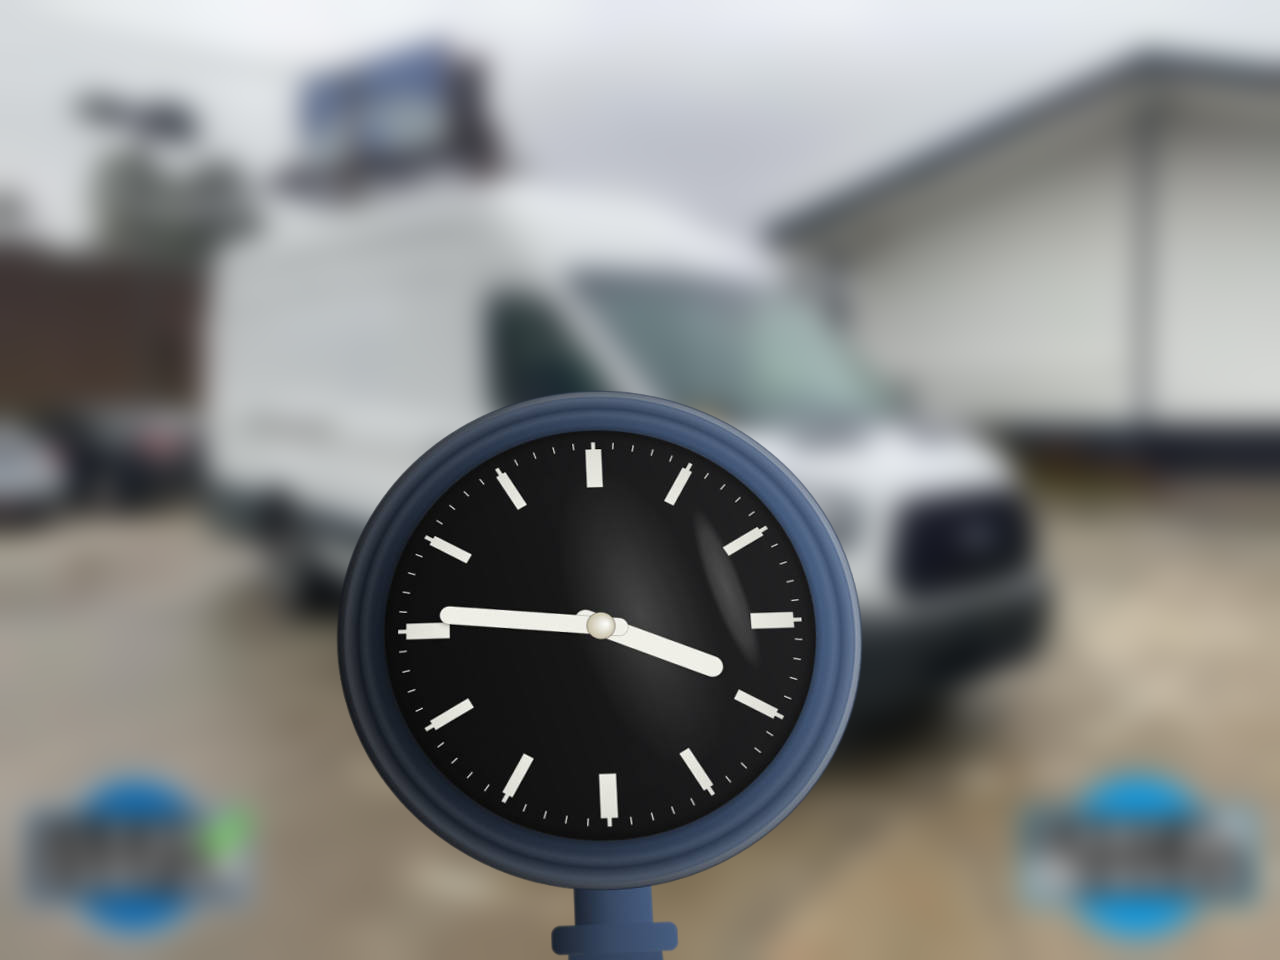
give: {"hour": 3, "minute": 46}
